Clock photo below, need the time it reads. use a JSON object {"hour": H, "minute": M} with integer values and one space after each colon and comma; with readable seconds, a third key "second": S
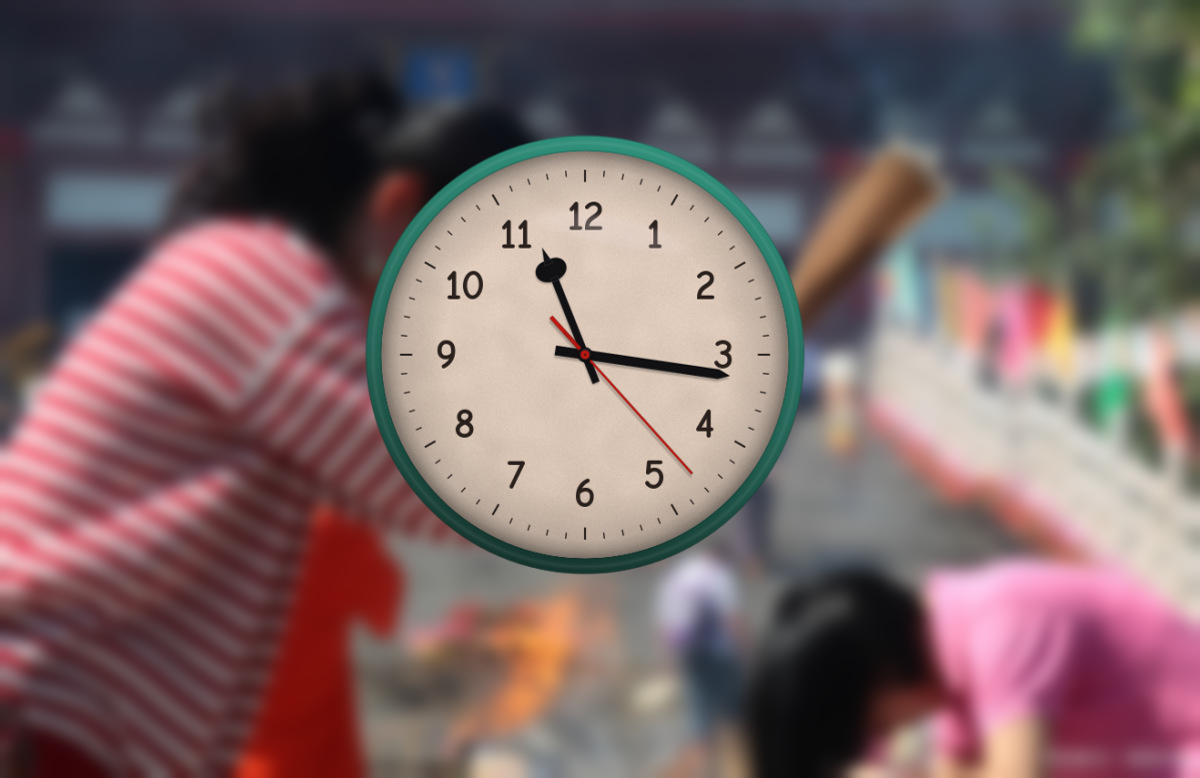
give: {"hour": 11, "minute": 16, "second": 23}
